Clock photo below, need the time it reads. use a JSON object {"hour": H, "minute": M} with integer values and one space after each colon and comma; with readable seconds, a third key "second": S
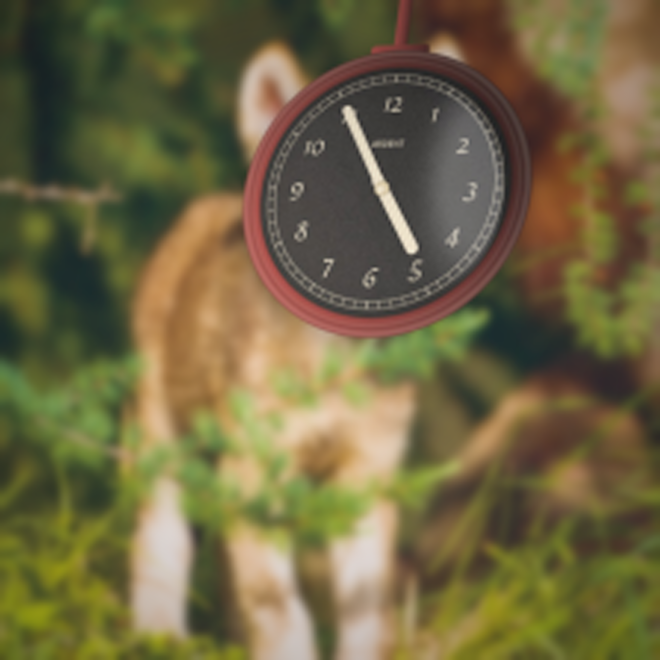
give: {"hour": 4, "minute": 55}
